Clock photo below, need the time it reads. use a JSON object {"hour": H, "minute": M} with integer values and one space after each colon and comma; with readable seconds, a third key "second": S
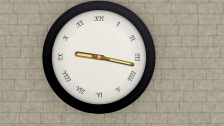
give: {"hour": 9, "minute": 17}
